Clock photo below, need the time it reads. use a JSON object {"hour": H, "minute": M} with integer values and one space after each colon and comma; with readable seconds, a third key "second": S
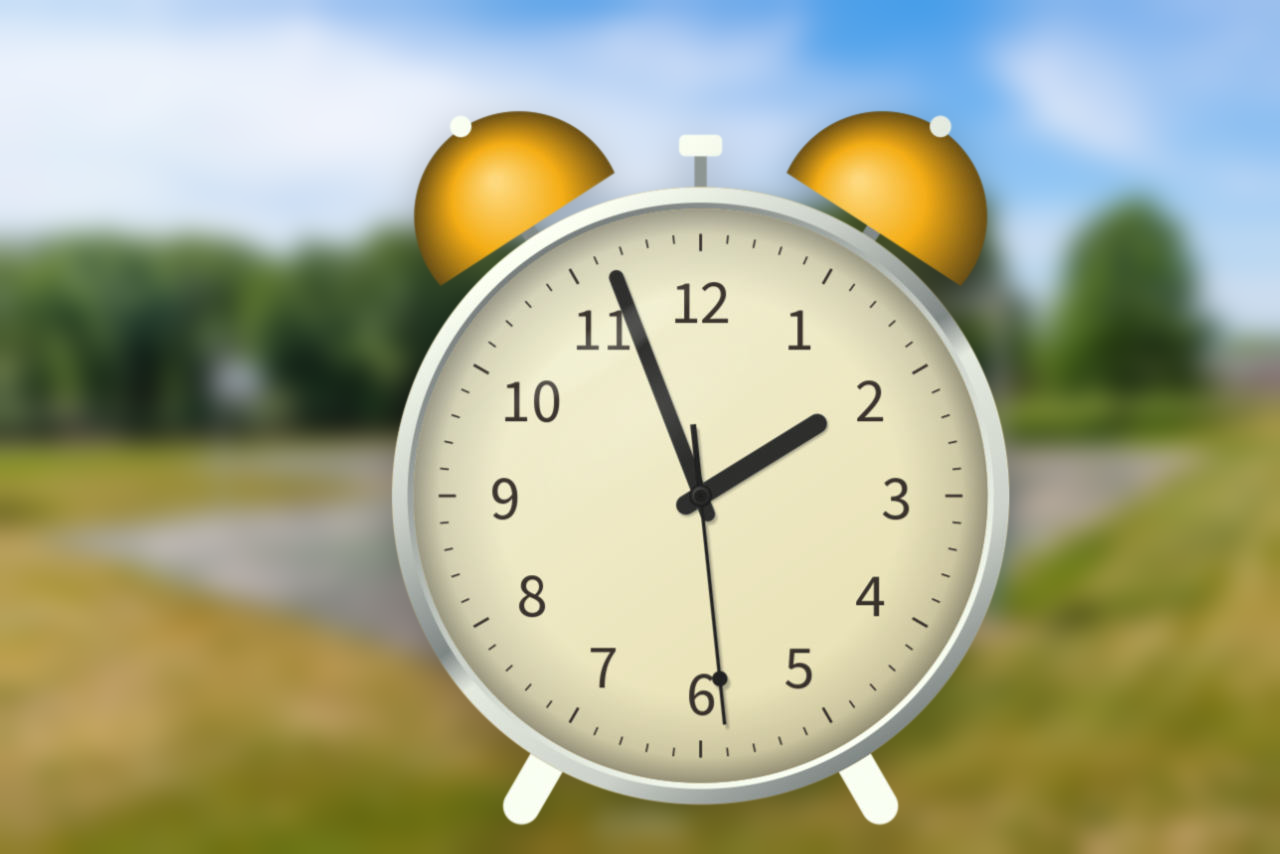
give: {"hour": 1, "minute": 56, "second": 29}
